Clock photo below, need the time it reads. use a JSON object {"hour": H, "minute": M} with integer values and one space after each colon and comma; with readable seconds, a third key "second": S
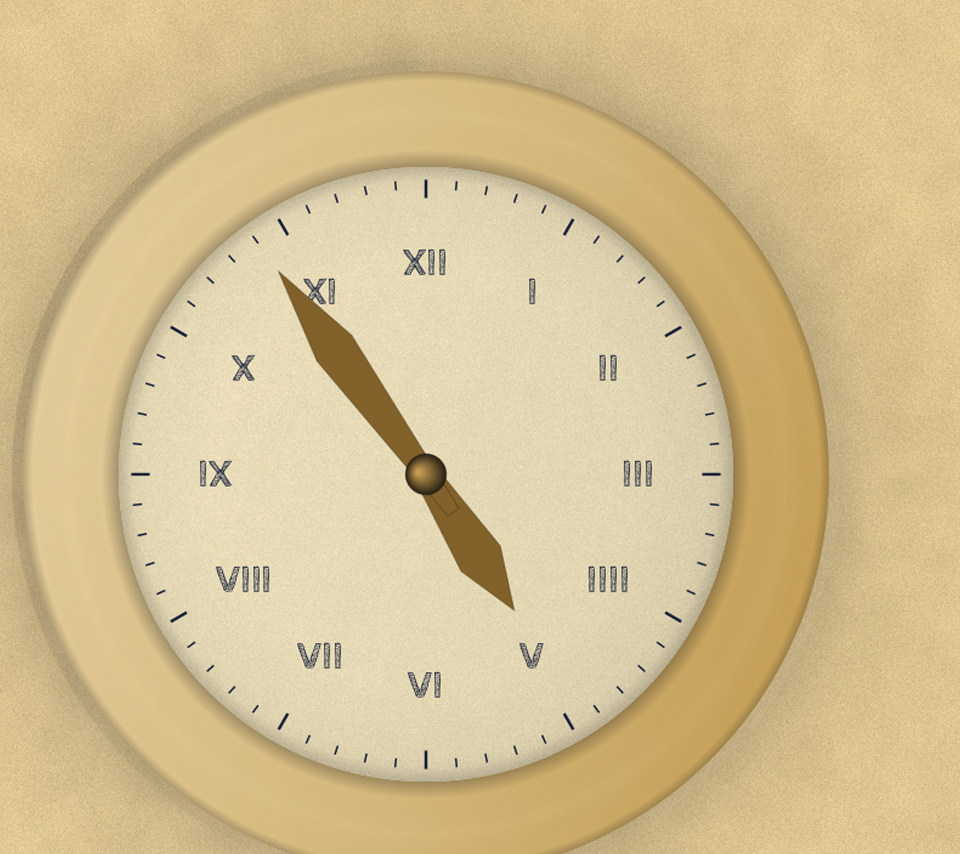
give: {"hour": 4, "minute": 54}
